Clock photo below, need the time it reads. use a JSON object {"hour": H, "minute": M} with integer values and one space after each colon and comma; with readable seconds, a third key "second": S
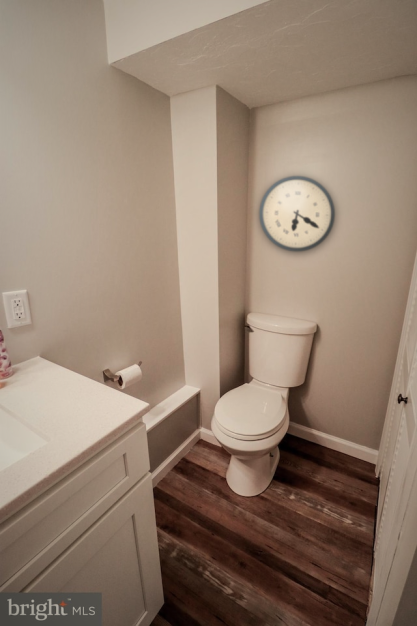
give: {"hour": 6, "minute": 20}
